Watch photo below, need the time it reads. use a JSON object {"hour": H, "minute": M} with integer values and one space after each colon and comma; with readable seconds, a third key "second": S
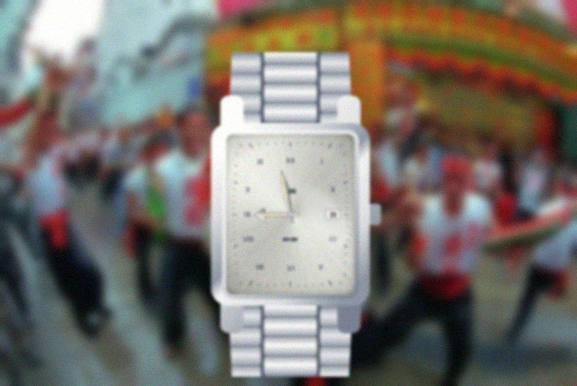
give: {"hour": 8, "minute": 58}
